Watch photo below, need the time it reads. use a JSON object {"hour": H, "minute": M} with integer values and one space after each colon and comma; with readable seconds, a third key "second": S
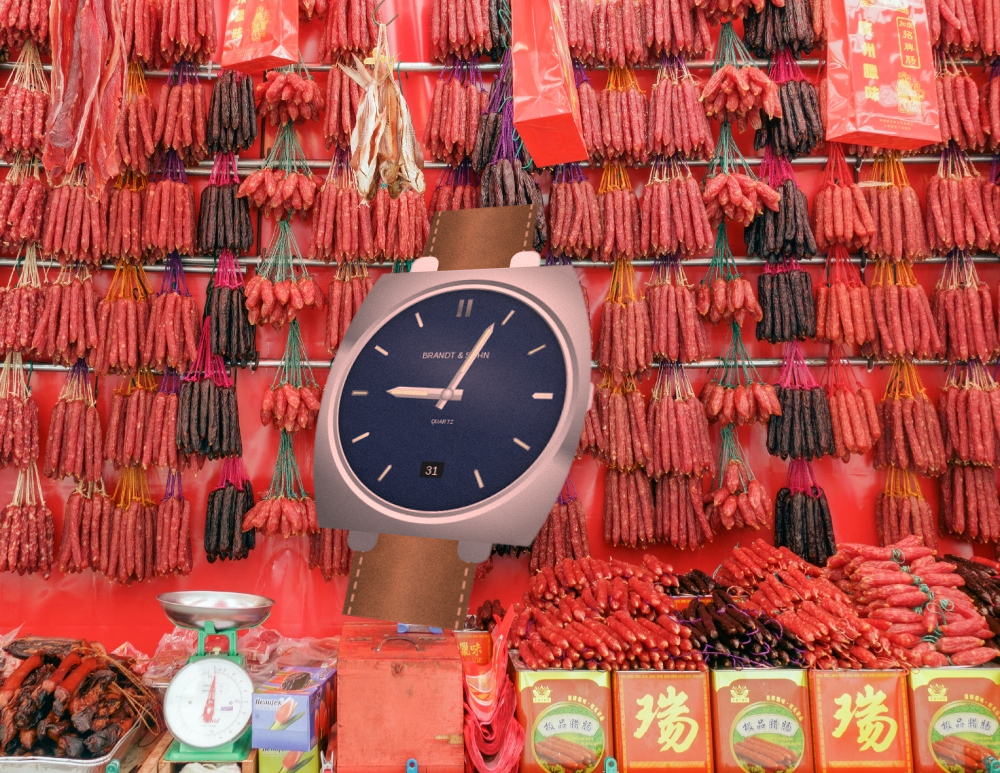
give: {"hour": 9, "minute": 4}
